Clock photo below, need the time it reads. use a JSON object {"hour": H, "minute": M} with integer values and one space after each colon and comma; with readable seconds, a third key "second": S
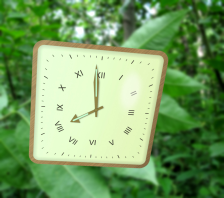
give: {"hour": 7, "minute": 59}
